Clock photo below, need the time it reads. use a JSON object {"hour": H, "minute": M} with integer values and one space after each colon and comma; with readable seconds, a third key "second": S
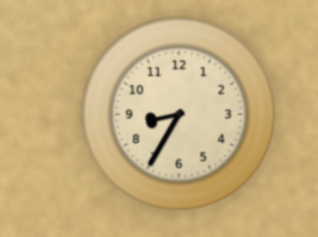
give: {"hour": 8, "minute": 35}
